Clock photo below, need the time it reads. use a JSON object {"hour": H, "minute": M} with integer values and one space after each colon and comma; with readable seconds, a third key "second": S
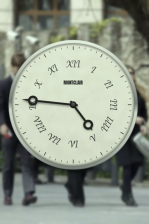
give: {"hour": 4, "minute": 46}
